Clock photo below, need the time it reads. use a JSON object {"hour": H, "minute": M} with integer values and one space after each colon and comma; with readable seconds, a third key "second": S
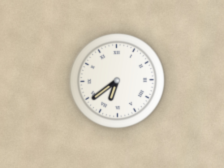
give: {"hour": 6, "minute": 39}
